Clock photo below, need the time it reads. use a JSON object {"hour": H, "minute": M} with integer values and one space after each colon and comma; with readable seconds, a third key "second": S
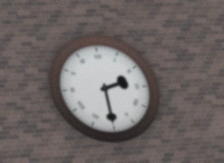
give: {"hour": 2, "minute": 30}
